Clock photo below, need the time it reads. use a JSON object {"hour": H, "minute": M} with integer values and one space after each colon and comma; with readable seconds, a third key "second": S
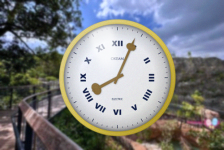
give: {"hour": 8, "minute": 4}
